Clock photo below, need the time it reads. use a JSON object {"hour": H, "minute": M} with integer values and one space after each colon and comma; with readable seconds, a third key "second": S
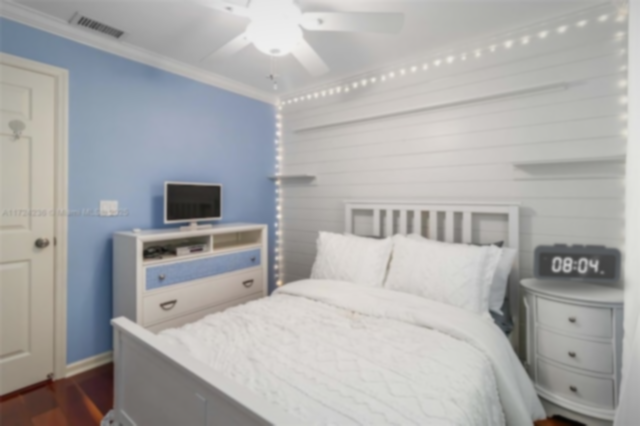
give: {"hour": 8, "minute": 4}
